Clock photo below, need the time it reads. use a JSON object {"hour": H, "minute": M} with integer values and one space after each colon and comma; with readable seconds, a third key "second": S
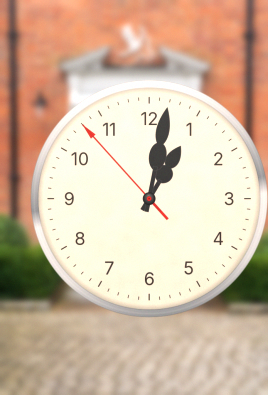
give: {"hour": 1, "minute": 1, "second": 53}
